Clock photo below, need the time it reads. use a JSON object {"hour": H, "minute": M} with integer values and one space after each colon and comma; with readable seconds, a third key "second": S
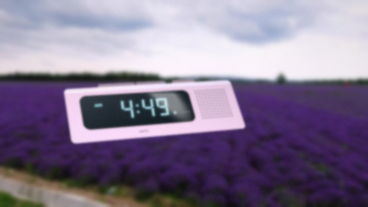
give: {"hour": 4, "minute": 49}
